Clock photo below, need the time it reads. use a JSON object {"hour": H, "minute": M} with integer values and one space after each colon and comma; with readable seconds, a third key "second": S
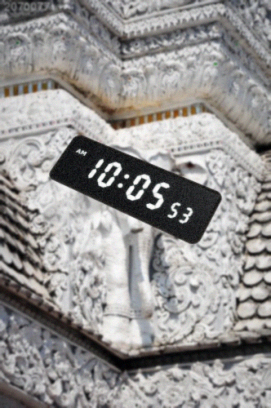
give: {"hour": 10, "minute": 5, "second": 53}
